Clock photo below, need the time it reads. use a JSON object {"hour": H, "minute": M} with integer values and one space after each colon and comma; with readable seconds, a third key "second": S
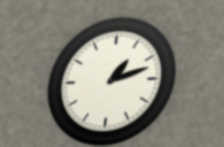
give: {"hour": 1, "minute": 12}
